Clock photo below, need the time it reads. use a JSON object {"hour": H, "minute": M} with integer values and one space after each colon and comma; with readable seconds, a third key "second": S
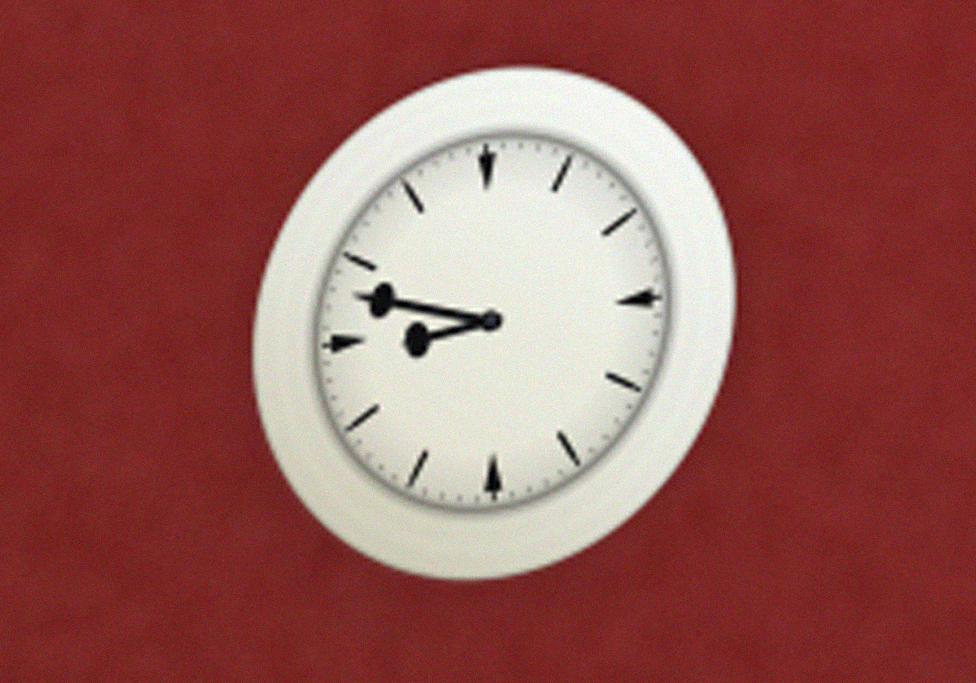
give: {"hour": 8, "minute": 48}
